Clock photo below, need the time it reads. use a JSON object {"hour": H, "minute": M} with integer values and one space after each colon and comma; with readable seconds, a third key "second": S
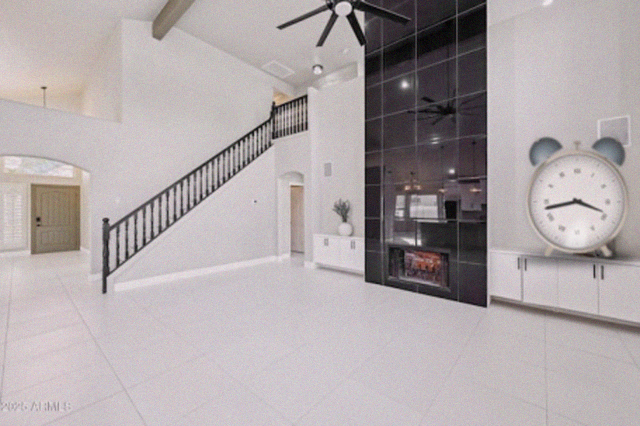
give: {"hour": 3, "minute": 43}
